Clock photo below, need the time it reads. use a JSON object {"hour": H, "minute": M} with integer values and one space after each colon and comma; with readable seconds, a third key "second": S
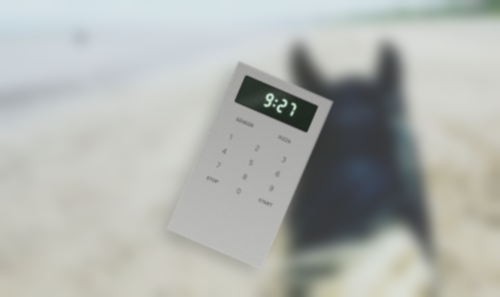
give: {"hour": 9, "minute": 27}
